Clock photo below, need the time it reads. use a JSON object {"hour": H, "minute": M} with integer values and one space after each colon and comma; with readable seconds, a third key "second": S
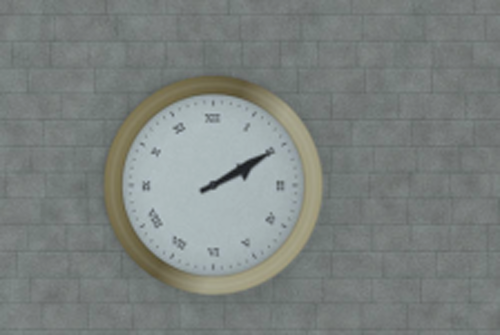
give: {"hour": 2, "minute": 10}
